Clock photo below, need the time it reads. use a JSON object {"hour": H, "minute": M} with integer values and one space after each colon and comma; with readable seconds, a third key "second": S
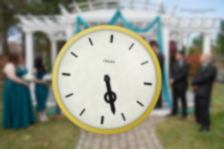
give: {"hour": 5, "minute": 27}
